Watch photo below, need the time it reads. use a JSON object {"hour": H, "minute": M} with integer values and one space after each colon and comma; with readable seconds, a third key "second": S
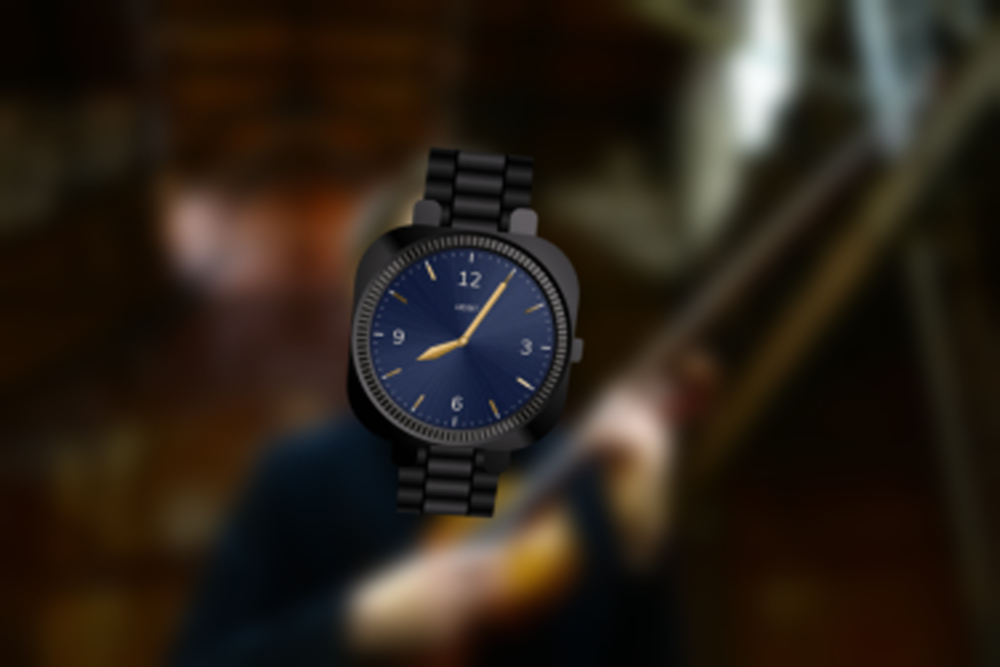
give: {"hour": 8, "minute": 5}
